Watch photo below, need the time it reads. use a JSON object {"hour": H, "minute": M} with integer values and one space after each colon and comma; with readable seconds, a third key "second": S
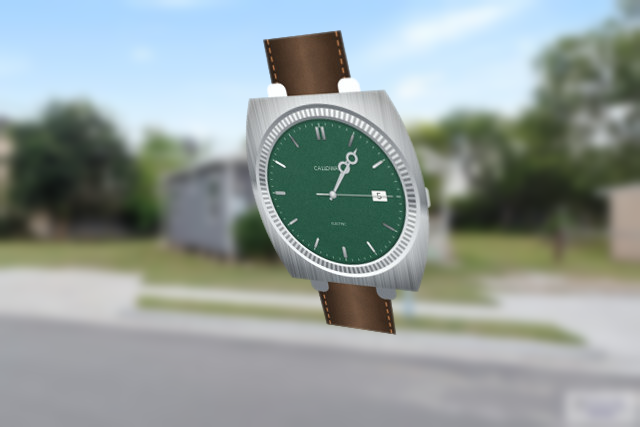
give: {"hour": 1, "minute": 6, "second": 15}
